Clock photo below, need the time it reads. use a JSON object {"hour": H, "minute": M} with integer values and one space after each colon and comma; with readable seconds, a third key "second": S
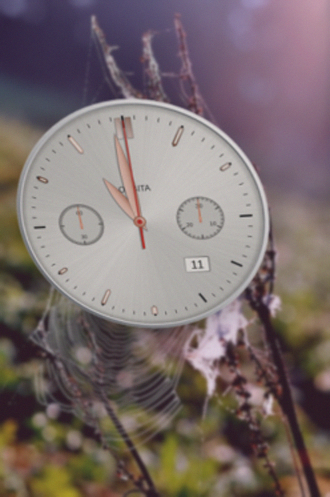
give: {"hour": 10, "minute": 59}
